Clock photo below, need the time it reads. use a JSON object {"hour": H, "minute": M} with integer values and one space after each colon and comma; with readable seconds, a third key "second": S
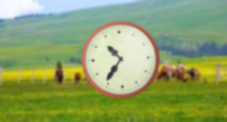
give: {"hour": 10, "minute": 36}
